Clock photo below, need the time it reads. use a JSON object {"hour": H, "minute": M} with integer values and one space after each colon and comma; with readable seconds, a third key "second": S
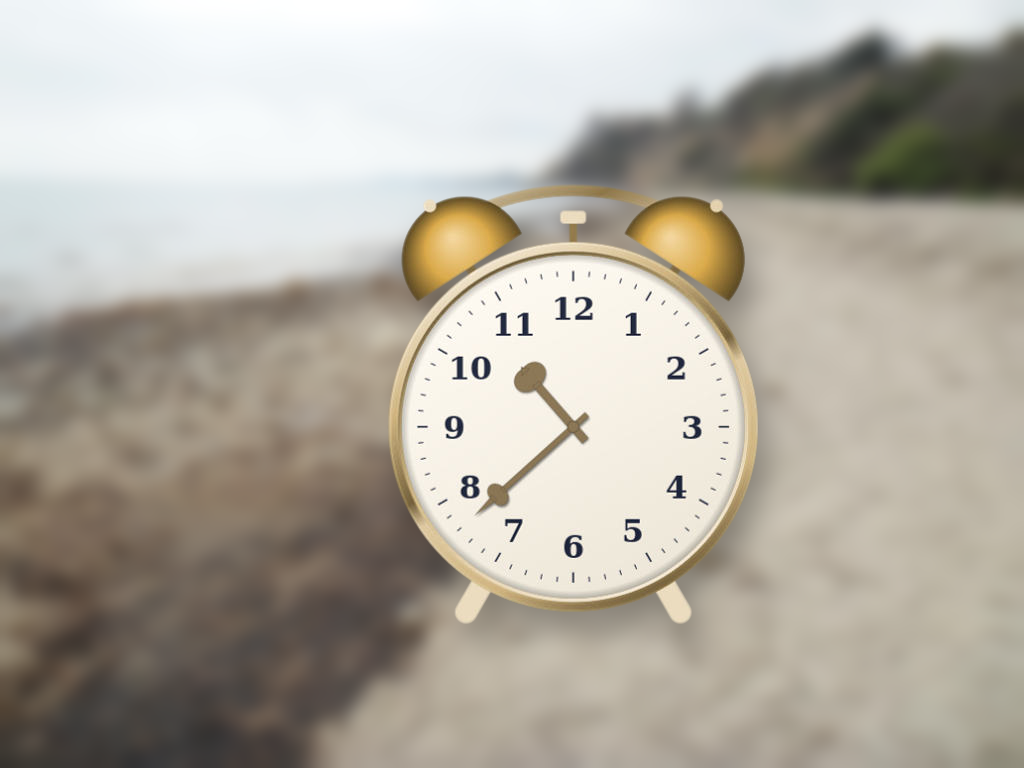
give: {"hour": 10, "minute": 38}
